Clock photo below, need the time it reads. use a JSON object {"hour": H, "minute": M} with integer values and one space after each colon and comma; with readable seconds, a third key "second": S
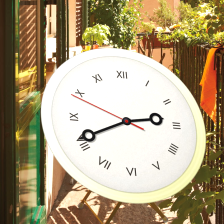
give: {"hour": 2, "minute": 40, "second": 49}
